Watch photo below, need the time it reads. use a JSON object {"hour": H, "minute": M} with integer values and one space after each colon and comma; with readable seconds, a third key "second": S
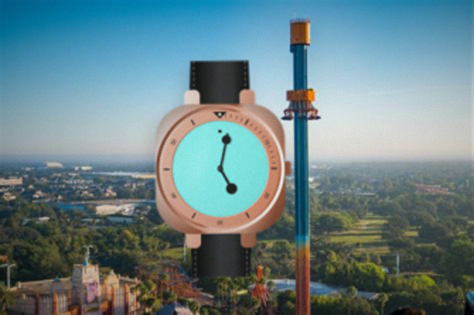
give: {"hour": 5, "minute": 2}
